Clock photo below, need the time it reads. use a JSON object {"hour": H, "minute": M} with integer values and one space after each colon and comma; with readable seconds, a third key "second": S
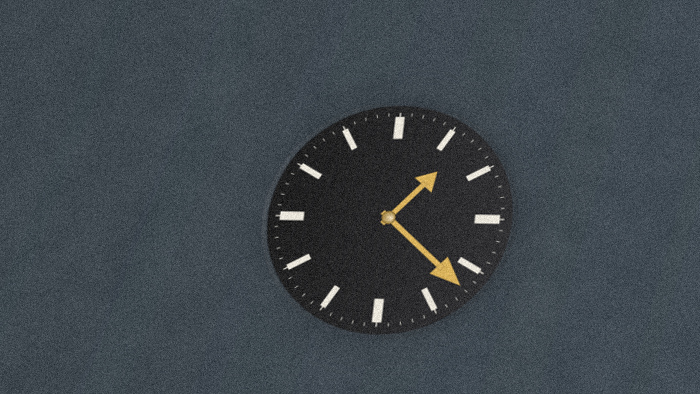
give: {"hour": 1, "minute": 22}
